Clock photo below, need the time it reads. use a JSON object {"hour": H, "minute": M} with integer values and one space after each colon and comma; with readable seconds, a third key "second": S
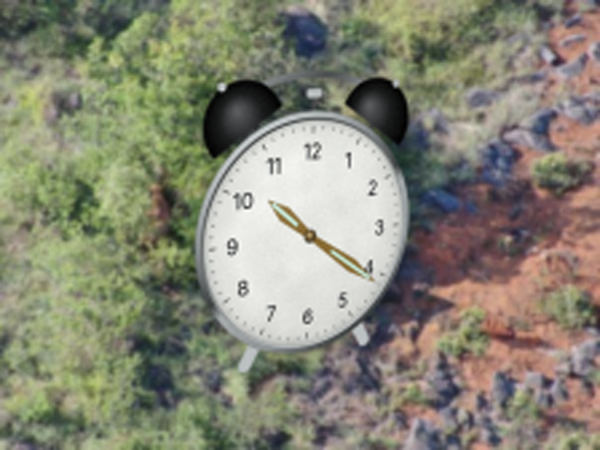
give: {"hour": 10, "minute": 21}
